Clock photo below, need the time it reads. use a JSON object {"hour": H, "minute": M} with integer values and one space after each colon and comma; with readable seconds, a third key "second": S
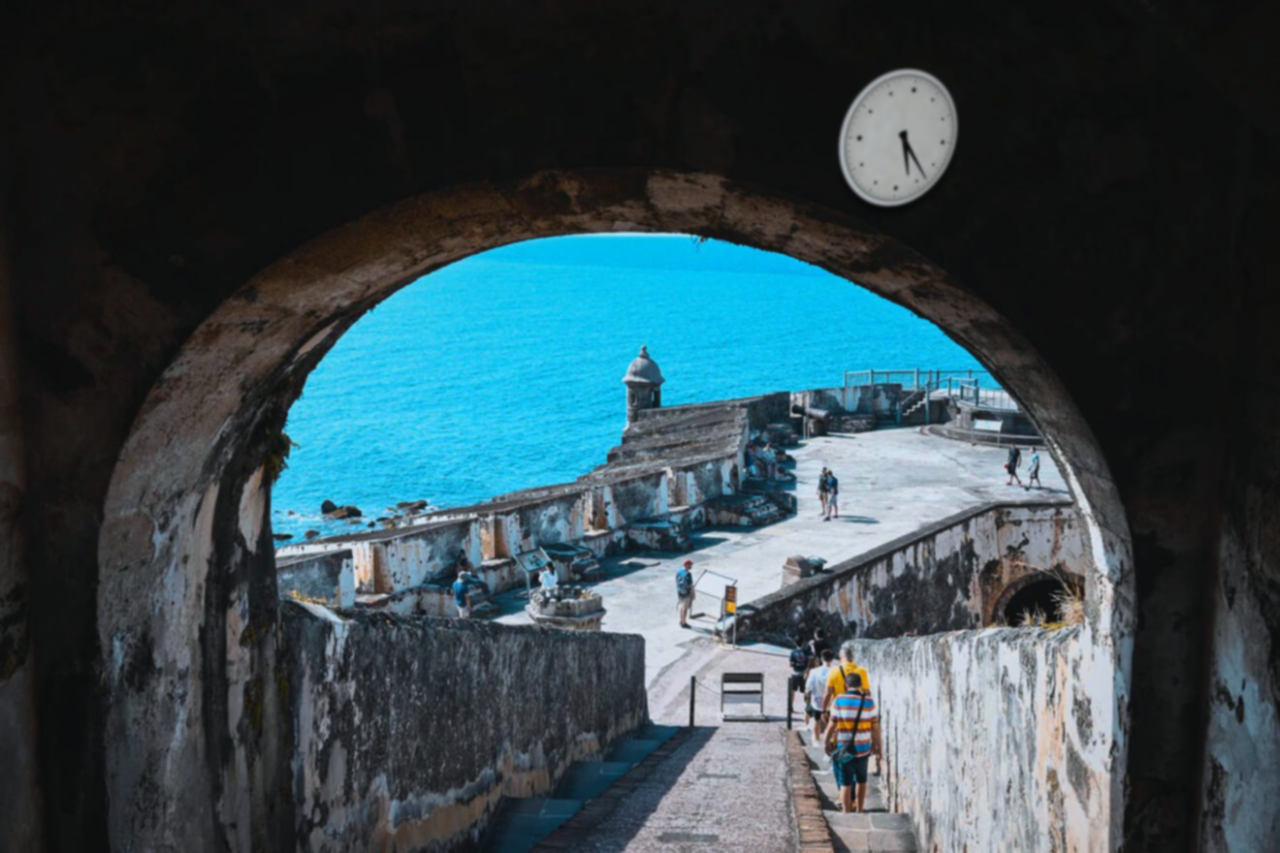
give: {"hour": 5, "minute": 23}
